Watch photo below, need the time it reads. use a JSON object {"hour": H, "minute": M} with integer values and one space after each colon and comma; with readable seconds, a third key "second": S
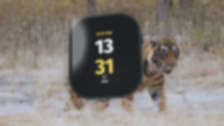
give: {"hour": 13, "minute": 31}
